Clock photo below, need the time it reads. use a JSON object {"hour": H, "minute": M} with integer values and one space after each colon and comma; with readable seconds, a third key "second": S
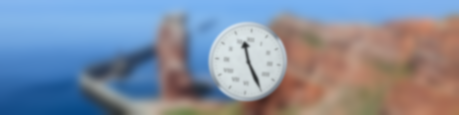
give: {"hour": 11, "minute": 25}
